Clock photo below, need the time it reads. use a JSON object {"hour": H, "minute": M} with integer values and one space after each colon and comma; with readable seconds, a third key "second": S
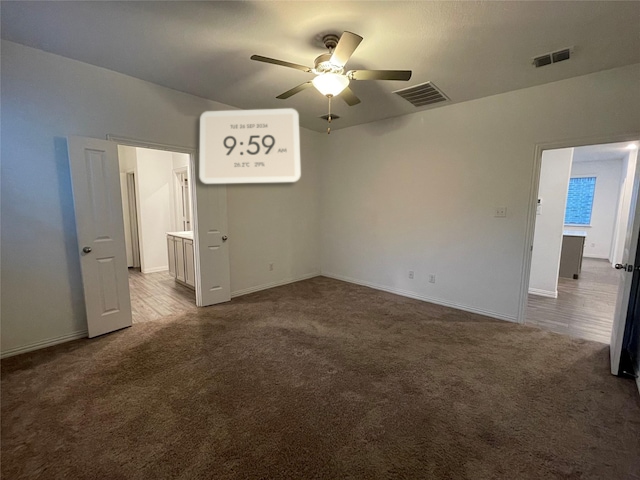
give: {"hour": 9, "minute": 59}
